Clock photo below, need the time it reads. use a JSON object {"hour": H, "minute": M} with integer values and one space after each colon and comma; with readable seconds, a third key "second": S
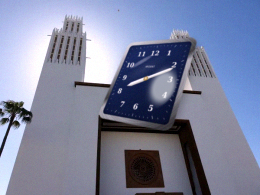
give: {"hour": 8, "minute": 11}
